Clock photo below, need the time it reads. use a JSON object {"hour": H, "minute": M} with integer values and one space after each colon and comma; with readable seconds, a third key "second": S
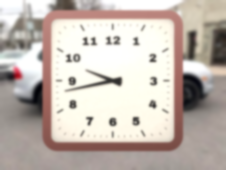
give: {"hour": 9, "minute": 43}
